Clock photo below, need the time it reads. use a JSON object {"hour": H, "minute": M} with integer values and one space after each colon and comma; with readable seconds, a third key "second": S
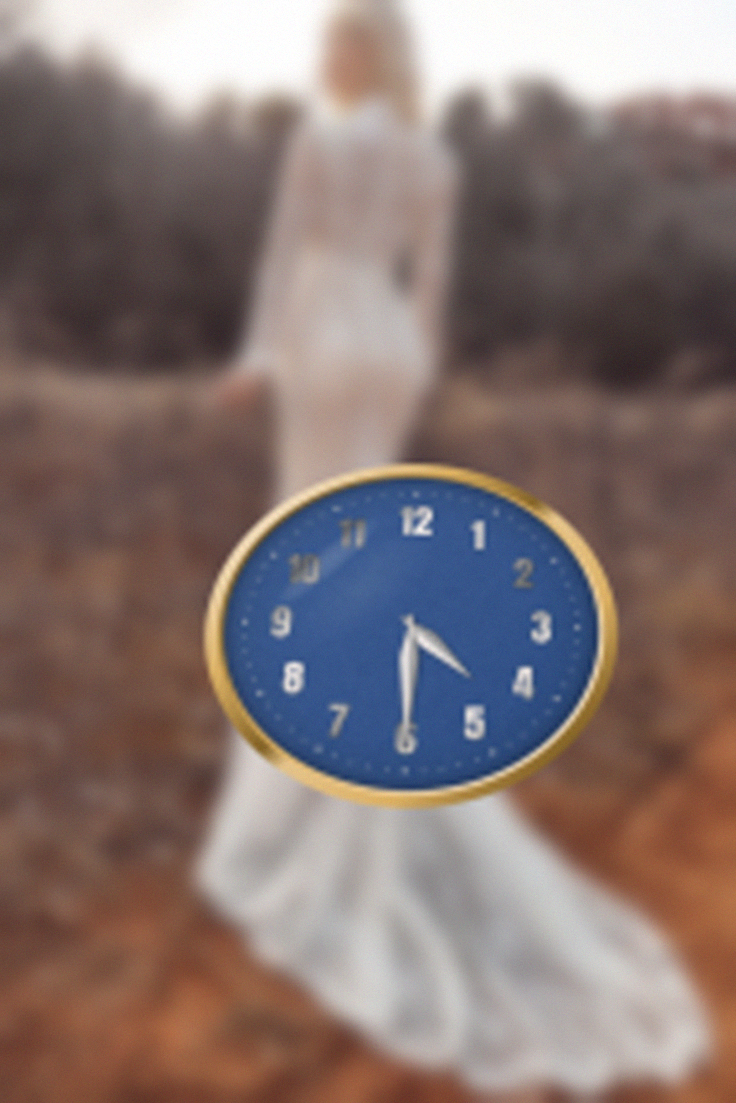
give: {"hour": 4, "minute": 30}
